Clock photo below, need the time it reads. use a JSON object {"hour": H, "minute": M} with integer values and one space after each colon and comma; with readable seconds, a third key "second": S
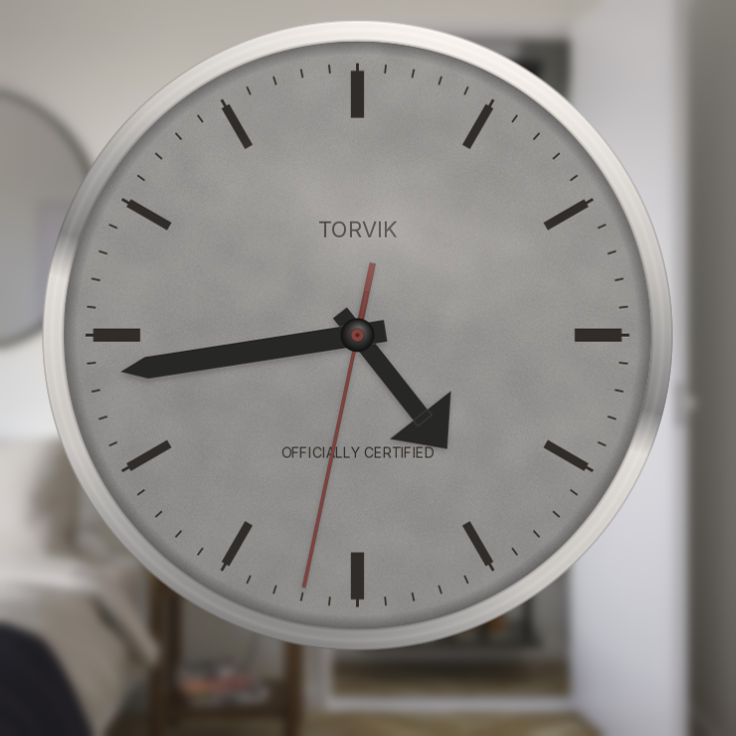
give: {"hour": 4, "minute": 43, "second": 32}
